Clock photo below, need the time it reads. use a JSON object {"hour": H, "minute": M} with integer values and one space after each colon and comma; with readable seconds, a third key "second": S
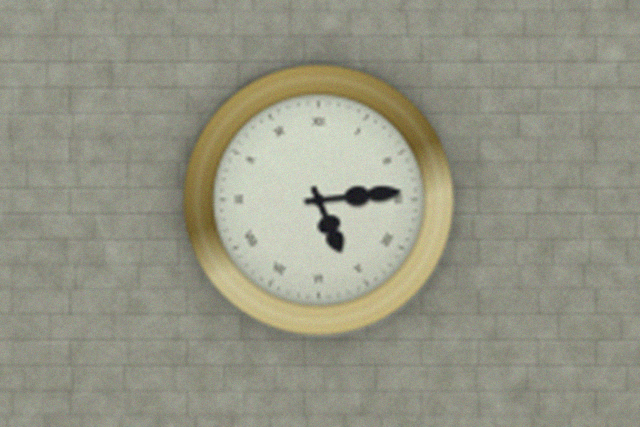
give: {"hour": 5, "minute": 14}
